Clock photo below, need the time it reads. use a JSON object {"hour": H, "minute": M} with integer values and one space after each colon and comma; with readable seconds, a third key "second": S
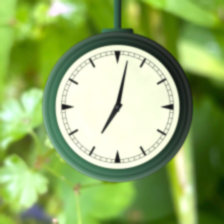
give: {"hour": 7, "minute": 2}
